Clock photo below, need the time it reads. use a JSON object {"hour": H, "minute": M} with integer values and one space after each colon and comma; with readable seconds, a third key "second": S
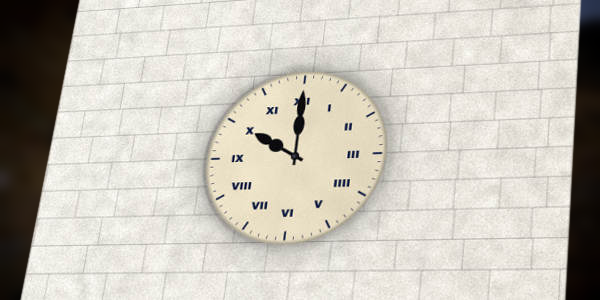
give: {"hour": 10, "minute": 0}
